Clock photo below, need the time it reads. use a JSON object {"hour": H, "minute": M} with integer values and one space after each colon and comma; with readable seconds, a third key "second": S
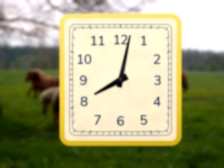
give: {"hour": 8, "minute": 2}
